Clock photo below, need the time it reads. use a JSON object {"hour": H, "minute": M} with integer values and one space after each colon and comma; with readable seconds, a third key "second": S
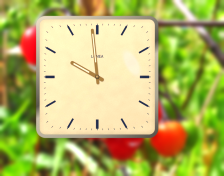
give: {"hour": 9, "minute": 59}
